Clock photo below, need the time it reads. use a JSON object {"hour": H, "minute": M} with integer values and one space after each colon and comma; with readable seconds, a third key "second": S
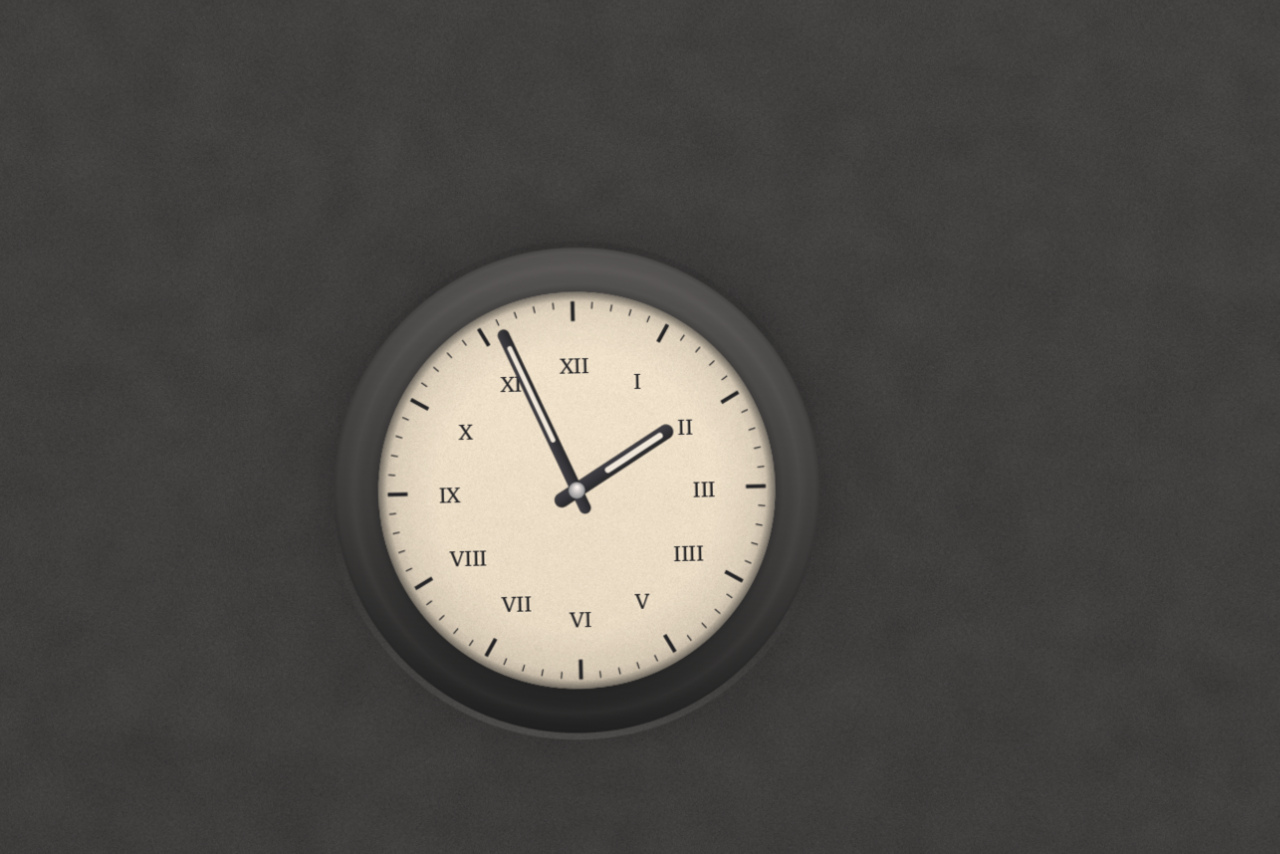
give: {"hour": 1, "minute": 56}
